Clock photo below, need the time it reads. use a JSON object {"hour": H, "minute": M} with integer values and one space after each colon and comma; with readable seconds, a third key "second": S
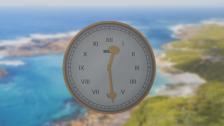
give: {"hour": 12, "minute": 29}
